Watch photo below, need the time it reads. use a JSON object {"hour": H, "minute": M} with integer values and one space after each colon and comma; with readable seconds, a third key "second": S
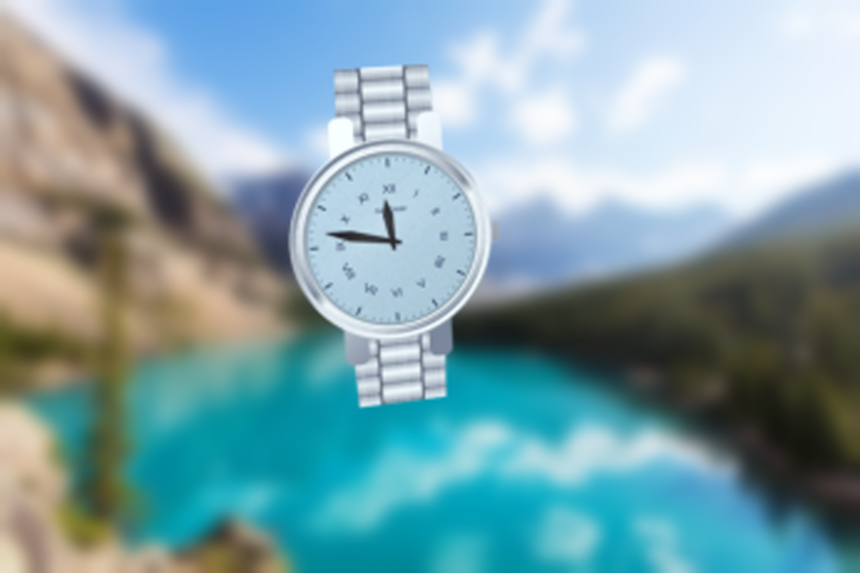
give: {"hour": 11, "minute": 47}
